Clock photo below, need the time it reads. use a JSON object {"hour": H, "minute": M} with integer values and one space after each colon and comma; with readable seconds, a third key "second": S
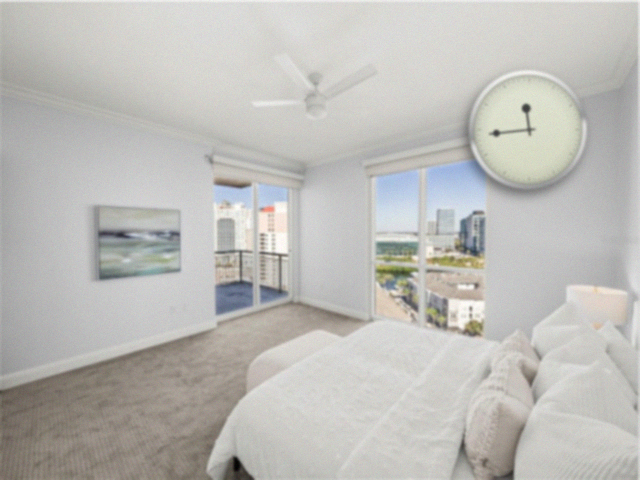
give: {"hour": 11, "minute": 44}
